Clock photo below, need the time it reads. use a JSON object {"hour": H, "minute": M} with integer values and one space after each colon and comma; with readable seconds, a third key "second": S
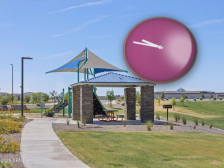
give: {"hour": 9, "minute": 47}
